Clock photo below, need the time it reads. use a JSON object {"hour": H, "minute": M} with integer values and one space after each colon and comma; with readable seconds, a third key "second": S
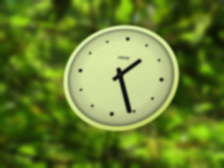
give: {"hour": 1, "minute": 26}
